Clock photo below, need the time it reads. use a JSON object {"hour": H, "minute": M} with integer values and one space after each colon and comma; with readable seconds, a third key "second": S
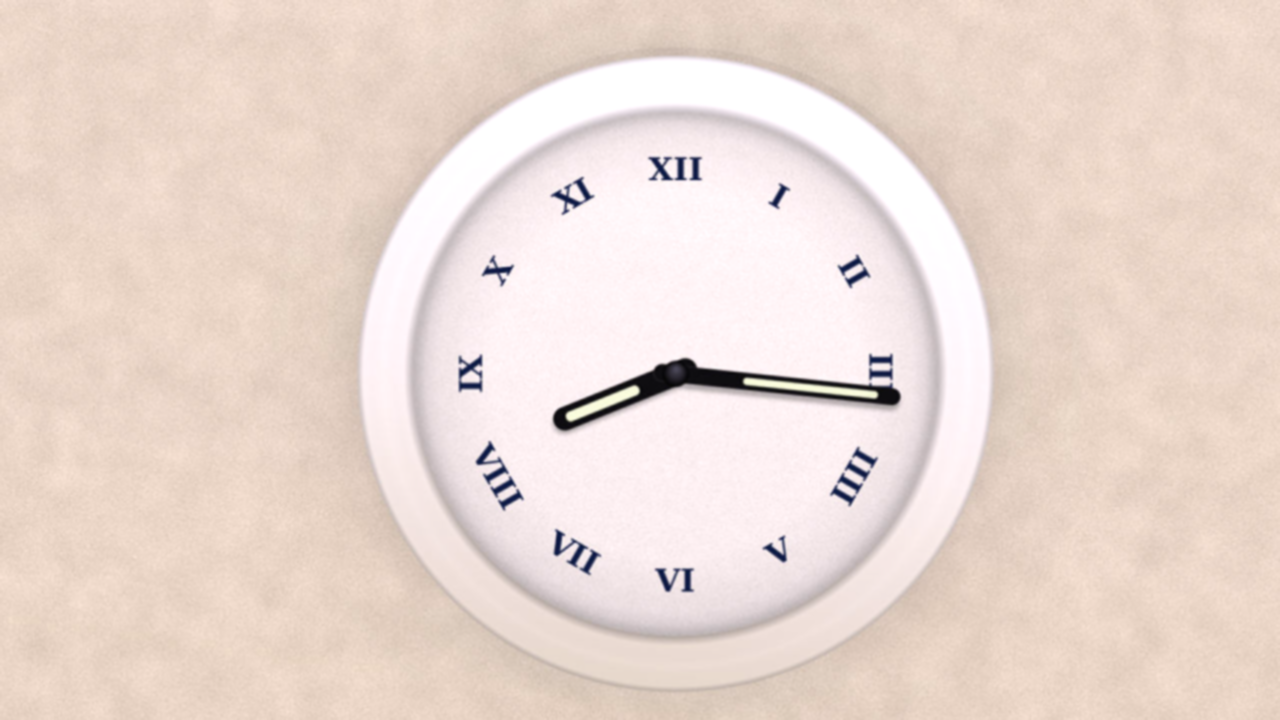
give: {"hour": 8, "minute": 16}
